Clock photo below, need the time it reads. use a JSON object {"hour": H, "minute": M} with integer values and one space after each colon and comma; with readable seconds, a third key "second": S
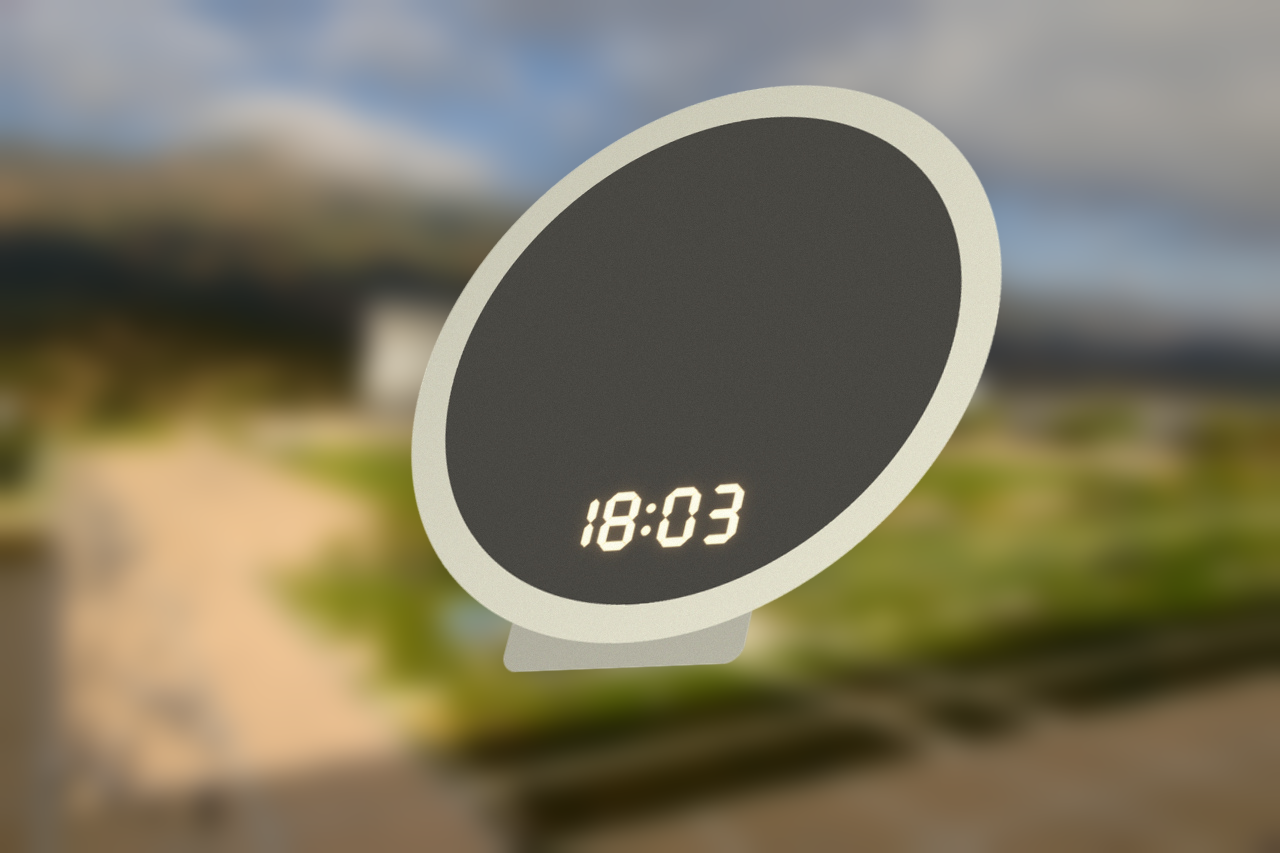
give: {"hour": 18, "minute": 3}
